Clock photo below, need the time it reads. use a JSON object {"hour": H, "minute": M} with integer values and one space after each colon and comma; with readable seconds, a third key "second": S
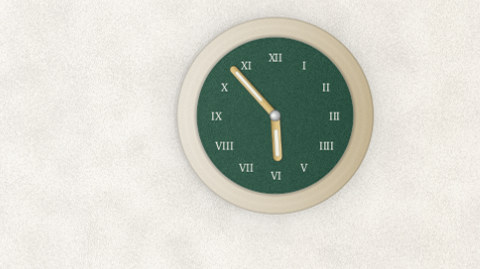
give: {"hour": 5, "minute": 53}
